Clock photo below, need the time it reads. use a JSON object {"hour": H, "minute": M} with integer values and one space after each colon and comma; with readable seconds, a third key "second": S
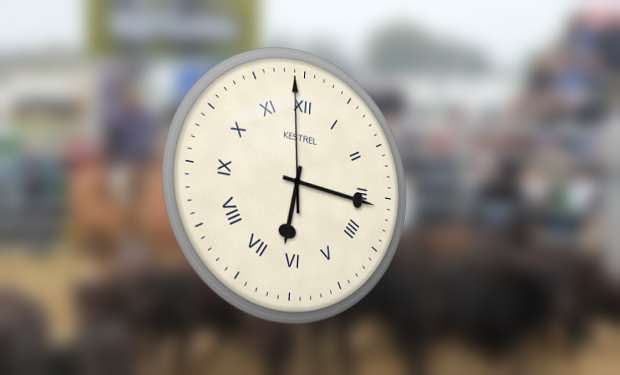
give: {"hour": 6, "minute": 15, "second": 59}
